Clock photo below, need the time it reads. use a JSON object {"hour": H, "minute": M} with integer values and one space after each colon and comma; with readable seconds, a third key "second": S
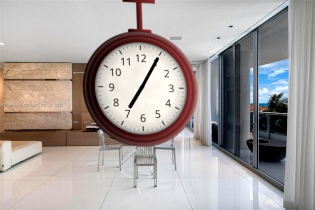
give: {"hour": 7, "minute": 5}
